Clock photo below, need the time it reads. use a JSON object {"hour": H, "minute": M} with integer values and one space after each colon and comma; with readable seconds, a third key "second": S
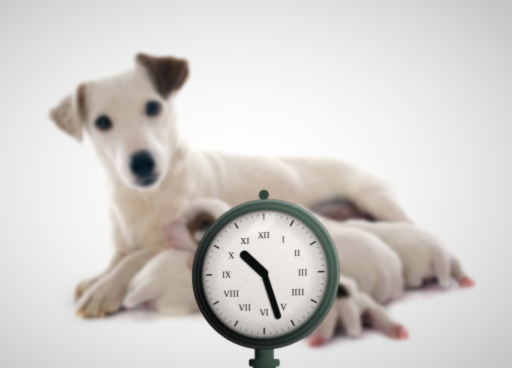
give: {"hour": 10, "minute": 27}
